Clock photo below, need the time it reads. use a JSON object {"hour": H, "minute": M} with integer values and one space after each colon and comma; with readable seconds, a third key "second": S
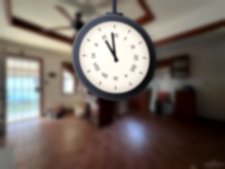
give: {"hour": 10, "minute": 59}
